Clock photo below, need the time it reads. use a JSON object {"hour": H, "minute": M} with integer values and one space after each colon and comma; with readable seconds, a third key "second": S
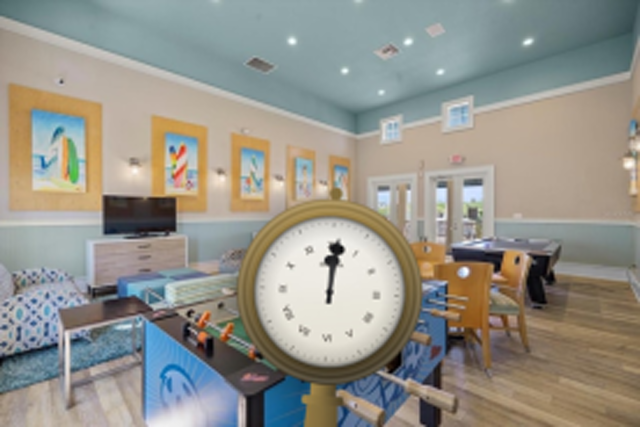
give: {"hour": 12, "minute": 1}
